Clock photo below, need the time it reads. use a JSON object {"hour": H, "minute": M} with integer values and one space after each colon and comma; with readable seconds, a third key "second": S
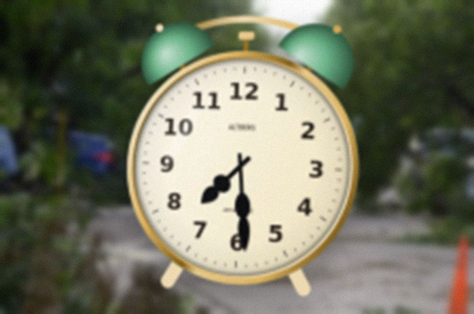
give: {"hour": 7, "minute": 29}
